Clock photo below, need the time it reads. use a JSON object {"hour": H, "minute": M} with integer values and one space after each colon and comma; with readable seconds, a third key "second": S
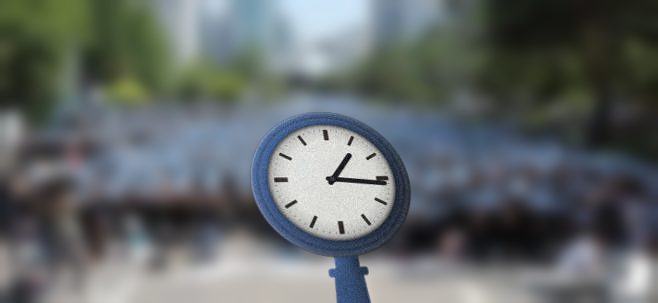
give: {"hour": 1, "minute": 16}
